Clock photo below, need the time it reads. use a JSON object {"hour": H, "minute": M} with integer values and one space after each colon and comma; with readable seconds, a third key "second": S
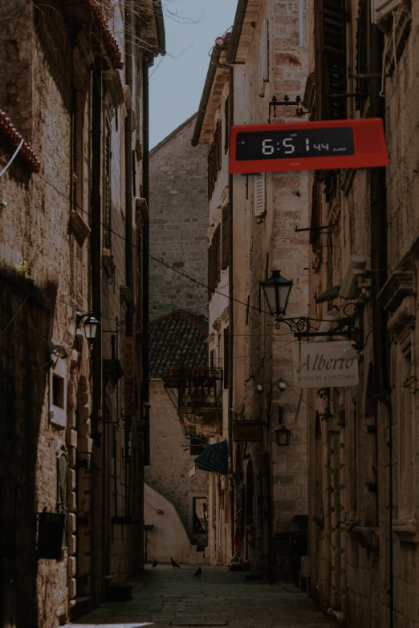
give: {"hour": 6, "minute": 51, "second": 44}
